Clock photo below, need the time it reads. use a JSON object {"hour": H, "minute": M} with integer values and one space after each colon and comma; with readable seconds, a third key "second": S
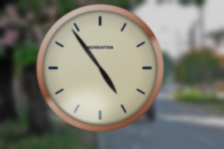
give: {"hour": 4, "minute": 54}
